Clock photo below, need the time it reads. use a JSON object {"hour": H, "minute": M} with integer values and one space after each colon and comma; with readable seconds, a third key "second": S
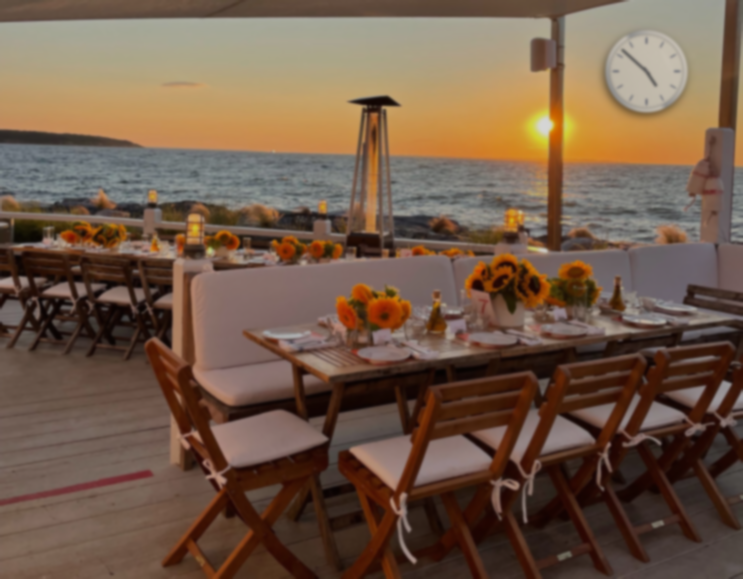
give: {"hour": 4, "minute": 52}
